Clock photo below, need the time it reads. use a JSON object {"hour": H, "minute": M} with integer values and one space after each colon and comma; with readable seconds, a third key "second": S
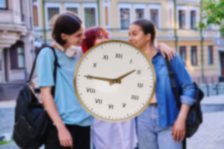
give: {"hour": 1, "minute": 45}
